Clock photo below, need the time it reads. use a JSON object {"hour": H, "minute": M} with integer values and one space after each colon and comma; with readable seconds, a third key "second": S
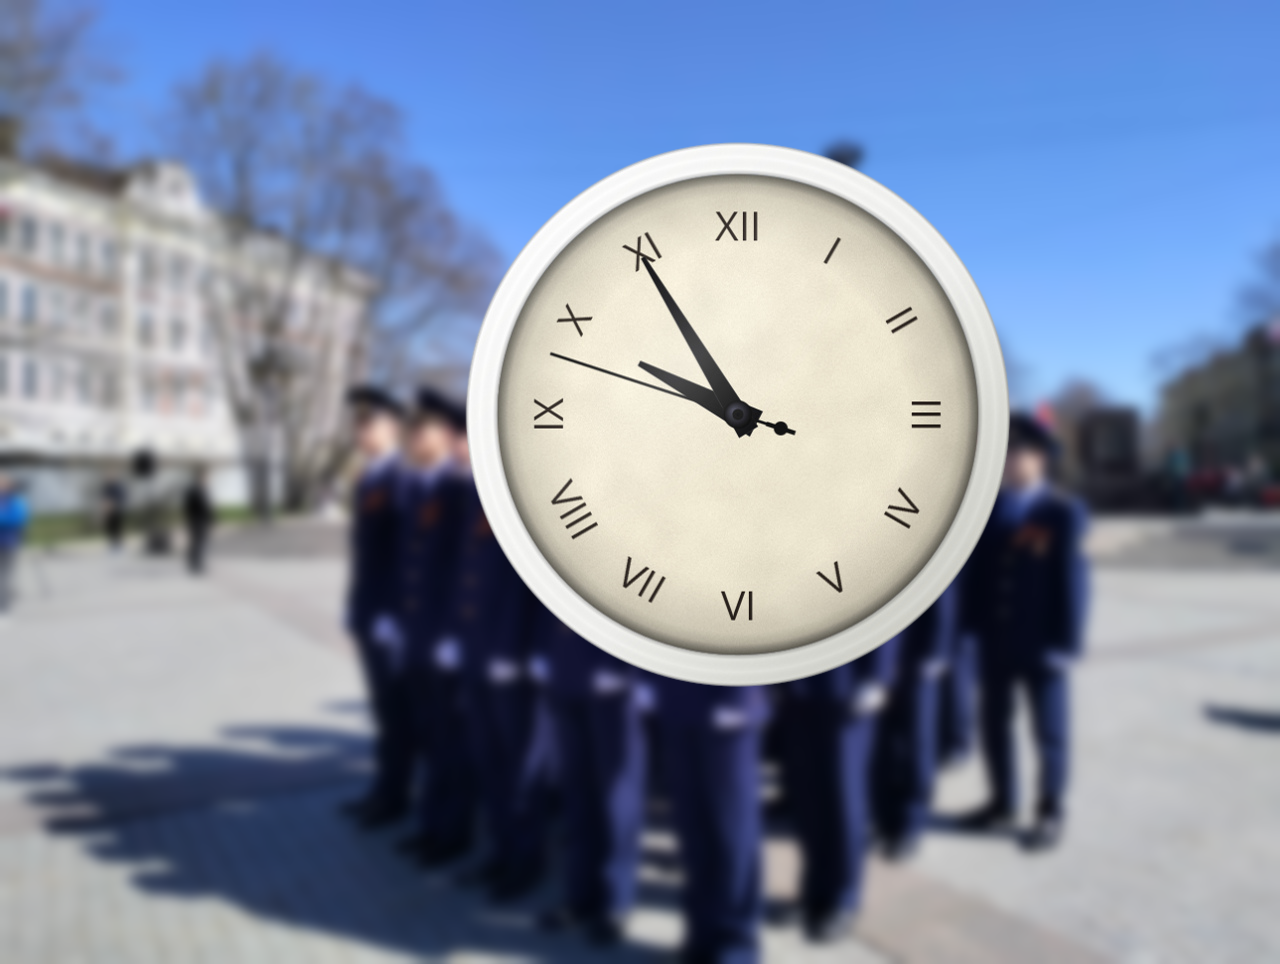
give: {"hour": 9, "minute": 54, "second": 48}
